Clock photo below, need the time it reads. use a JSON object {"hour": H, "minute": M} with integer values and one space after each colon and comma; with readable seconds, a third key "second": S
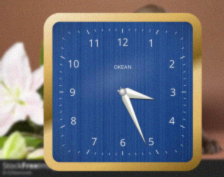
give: {"hour": 3, "minute": 26}
